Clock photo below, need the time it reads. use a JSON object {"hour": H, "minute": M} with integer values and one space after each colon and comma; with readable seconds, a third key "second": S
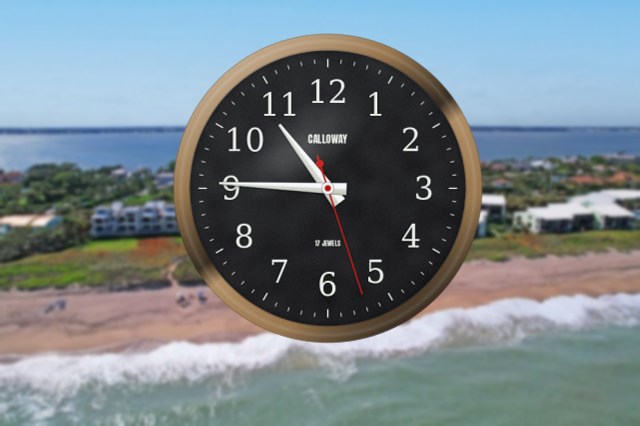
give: {"hour": 10, "minute": 45, "second": 27}
